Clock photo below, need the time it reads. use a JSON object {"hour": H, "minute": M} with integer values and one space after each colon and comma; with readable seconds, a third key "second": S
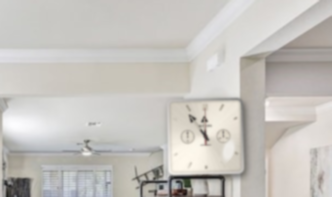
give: {"hour": 11, "minute": 54}
